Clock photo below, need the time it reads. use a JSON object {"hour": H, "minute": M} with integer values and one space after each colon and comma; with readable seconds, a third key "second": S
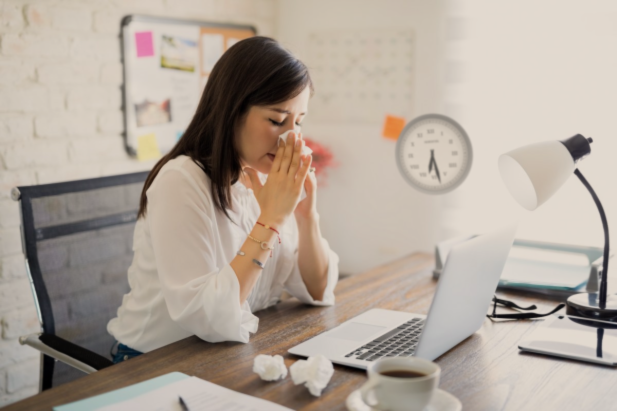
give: {"hour": 6, "minute": 28}
